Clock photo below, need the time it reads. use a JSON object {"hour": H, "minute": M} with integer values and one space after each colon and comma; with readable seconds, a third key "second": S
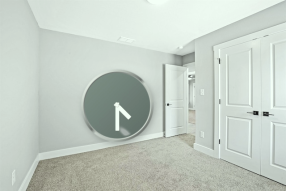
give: {"hour": 4, "minute": 30}
